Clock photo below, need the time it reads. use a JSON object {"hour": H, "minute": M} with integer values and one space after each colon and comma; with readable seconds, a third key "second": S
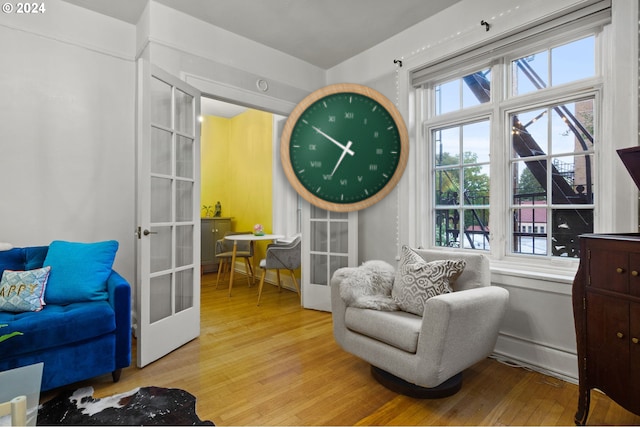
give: {"hour": 6, "minute": 50}
